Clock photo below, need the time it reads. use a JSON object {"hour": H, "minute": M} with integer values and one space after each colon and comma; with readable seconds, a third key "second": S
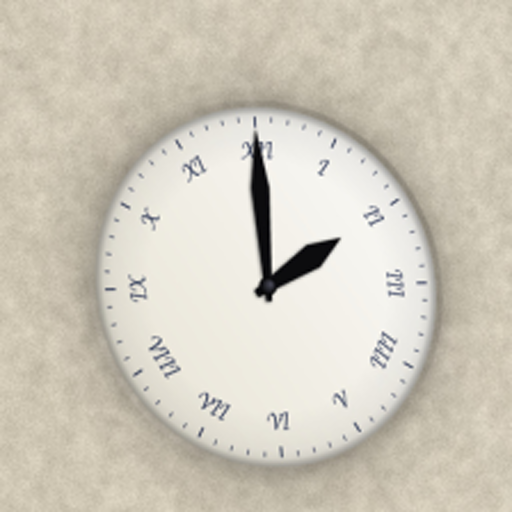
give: {"hour": 2, "minute": 0}
